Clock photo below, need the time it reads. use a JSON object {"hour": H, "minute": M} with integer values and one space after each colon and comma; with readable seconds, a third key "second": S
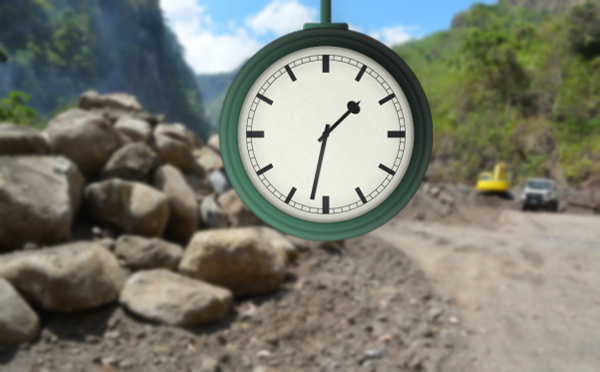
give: {"hour": 1, "minute": 32}
